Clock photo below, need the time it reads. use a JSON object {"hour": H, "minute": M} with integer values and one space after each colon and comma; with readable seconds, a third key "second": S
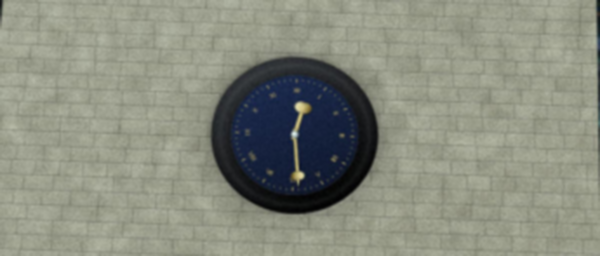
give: {"hour": 12, "minute": 29}
